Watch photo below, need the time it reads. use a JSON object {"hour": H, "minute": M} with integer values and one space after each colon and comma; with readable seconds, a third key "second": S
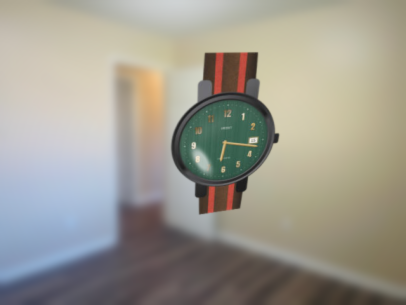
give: {"hour": 6, "minute": 17}
